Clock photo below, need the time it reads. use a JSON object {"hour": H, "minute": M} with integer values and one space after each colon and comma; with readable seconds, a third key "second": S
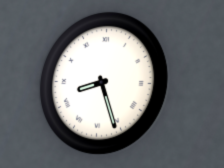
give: {"hour": 8, "minute": 26}
